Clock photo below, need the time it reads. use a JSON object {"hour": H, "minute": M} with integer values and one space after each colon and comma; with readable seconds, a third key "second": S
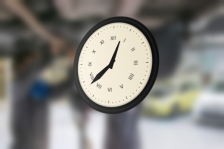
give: {"hour": 12, "minute": 38}
